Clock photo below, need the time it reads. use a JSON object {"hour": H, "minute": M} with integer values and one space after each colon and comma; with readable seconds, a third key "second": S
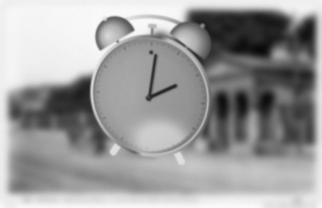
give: {"hour": 2, "minute": 1}
